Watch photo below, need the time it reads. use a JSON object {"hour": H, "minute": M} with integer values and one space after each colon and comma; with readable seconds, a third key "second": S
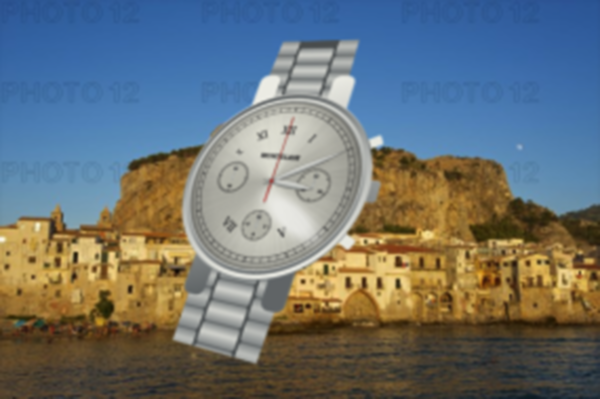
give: {"hour": 3, "minute": 10}
